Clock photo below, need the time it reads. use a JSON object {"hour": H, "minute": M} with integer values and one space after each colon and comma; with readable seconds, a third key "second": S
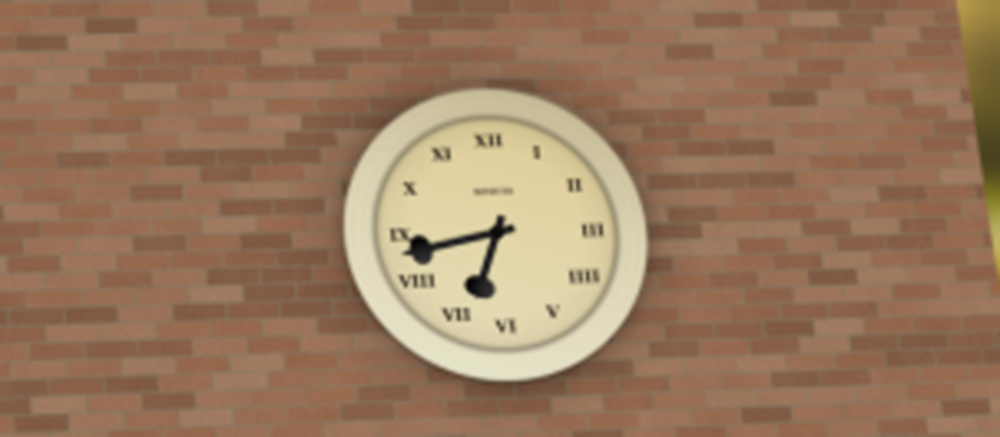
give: {"hour": 6, "minute": 43}
